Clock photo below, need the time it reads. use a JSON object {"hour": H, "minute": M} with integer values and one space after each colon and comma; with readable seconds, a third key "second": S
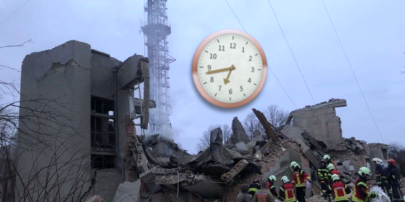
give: {"hour": 6, "minute": 43}
